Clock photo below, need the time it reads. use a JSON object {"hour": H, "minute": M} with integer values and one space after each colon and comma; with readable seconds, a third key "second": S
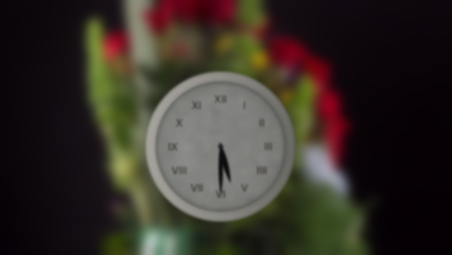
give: {"hour": 5, "minute": 30}
